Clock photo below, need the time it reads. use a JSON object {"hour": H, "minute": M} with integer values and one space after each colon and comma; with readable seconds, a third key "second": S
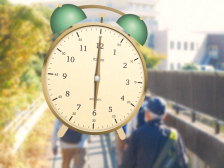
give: {"hour": 6, "minute": 0}
